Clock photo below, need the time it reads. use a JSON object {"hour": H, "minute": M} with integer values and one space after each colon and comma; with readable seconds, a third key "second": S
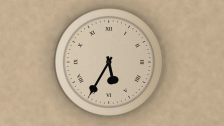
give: {"hour": 5, "minute": 35}
